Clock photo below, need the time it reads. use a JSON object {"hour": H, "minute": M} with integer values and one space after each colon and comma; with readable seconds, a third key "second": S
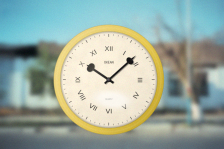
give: {"hour": 10, "minute": 8}
